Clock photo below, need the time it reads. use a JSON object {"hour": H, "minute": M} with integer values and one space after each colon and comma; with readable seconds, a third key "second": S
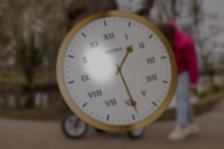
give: {"hour": 1, "minute": 29}
